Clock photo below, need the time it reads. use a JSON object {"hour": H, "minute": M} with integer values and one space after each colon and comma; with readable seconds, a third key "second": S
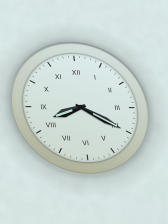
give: {"hour": 8, "minute": 20}
